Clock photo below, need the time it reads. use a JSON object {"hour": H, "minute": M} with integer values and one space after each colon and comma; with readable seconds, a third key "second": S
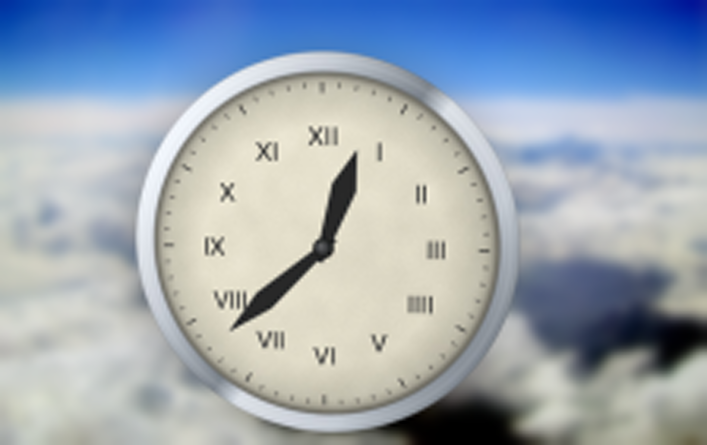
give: {"hour": 12, "minute": 38}
